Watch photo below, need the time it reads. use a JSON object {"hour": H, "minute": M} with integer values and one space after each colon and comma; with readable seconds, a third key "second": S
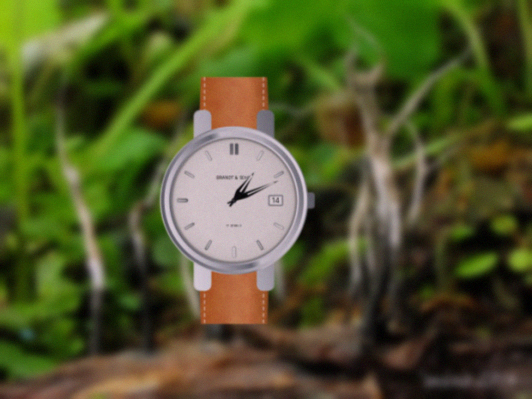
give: {"hour": 1, "minute": 11}
